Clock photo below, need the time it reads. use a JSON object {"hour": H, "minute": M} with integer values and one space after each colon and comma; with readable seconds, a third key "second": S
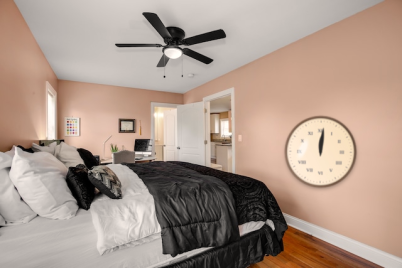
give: {"hour": 12, "minute": 1}
